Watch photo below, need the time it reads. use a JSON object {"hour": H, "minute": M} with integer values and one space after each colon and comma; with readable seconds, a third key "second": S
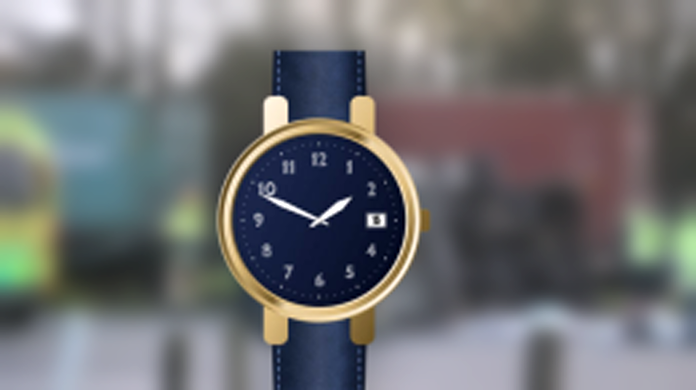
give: {"hour": 1, "minute": 49}
